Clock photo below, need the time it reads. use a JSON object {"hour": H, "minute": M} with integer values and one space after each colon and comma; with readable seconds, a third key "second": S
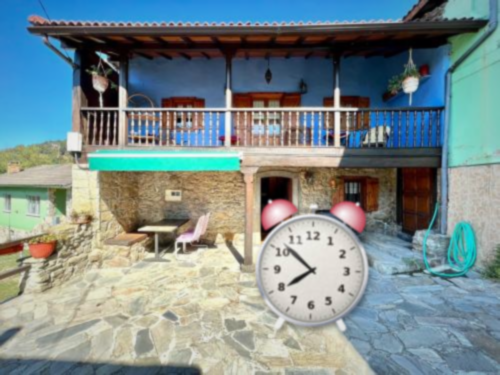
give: {"hour": 7, "minute": 52}
